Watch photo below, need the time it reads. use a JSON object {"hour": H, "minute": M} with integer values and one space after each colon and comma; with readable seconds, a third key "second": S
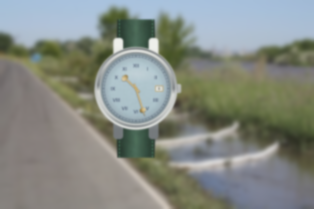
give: {"hour": 10, "minute": 27}
